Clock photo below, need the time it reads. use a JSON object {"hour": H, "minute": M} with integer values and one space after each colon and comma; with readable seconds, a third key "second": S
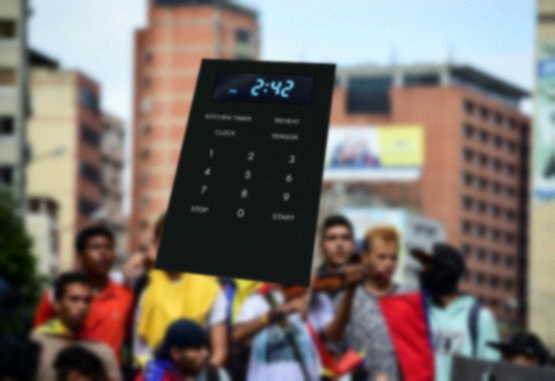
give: {"hour": 2, "minute": 42}
